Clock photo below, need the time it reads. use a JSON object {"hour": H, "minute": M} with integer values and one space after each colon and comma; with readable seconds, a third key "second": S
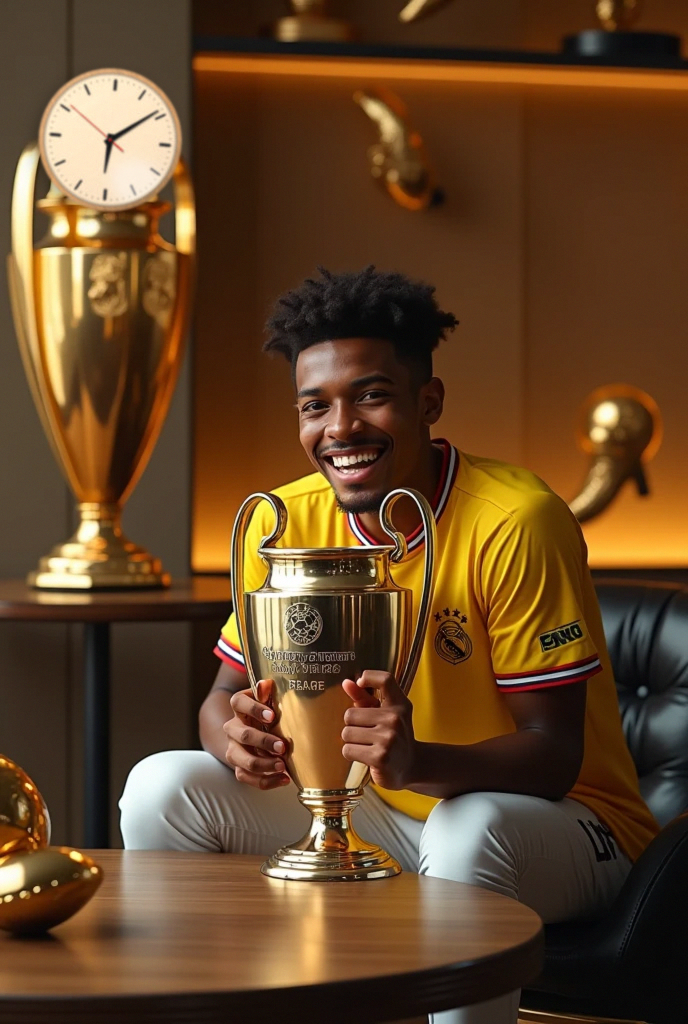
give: {"hour": 6, "minute": 8, "second": 51}
